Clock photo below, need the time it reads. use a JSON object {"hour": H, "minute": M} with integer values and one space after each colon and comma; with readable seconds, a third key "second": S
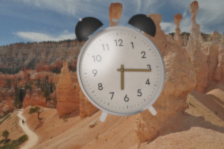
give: {"hour": 6, "minute": 16}
